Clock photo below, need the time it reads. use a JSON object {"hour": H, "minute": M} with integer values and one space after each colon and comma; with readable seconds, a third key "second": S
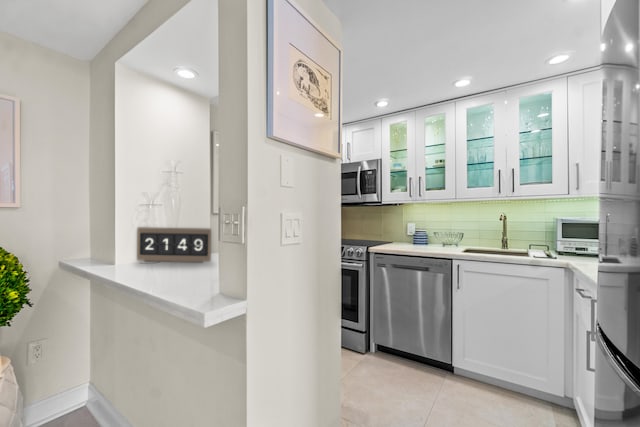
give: {"hour": 21, "minute": 49}
